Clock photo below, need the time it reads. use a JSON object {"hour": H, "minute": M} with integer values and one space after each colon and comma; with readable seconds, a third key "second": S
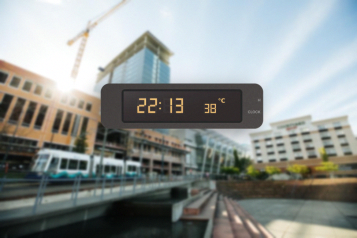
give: {"hour": 22, "minute": 13}
